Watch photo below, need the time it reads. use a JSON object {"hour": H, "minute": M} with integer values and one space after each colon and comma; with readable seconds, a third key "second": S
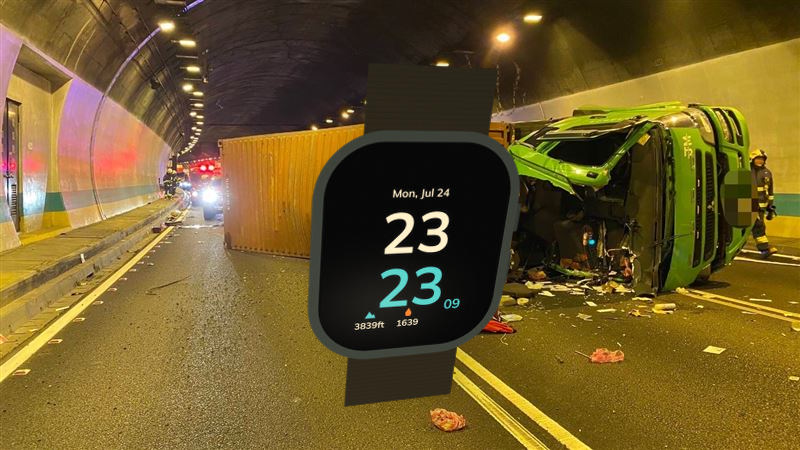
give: {"hour": 23, "minute": 23, "second": 9}
